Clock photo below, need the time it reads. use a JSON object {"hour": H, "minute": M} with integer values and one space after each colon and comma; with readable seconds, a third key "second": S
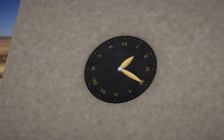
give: {"hour": 1, "minute": 20}
